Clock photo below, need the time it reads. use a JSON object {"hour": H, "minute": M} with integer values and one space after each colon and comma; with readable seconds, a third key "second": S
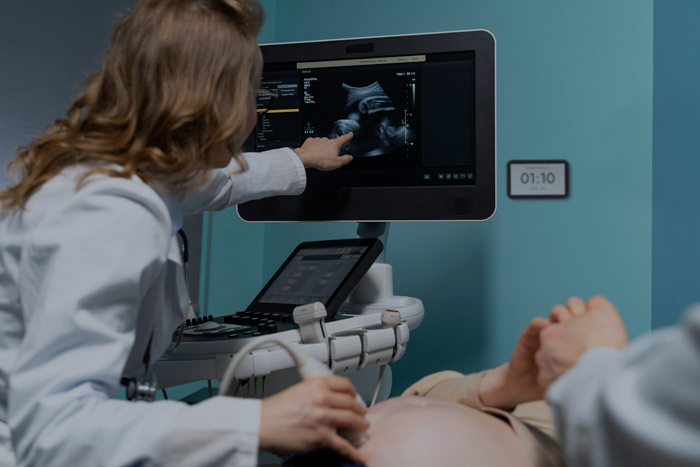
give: {"hour": 1, "minute": 10}
